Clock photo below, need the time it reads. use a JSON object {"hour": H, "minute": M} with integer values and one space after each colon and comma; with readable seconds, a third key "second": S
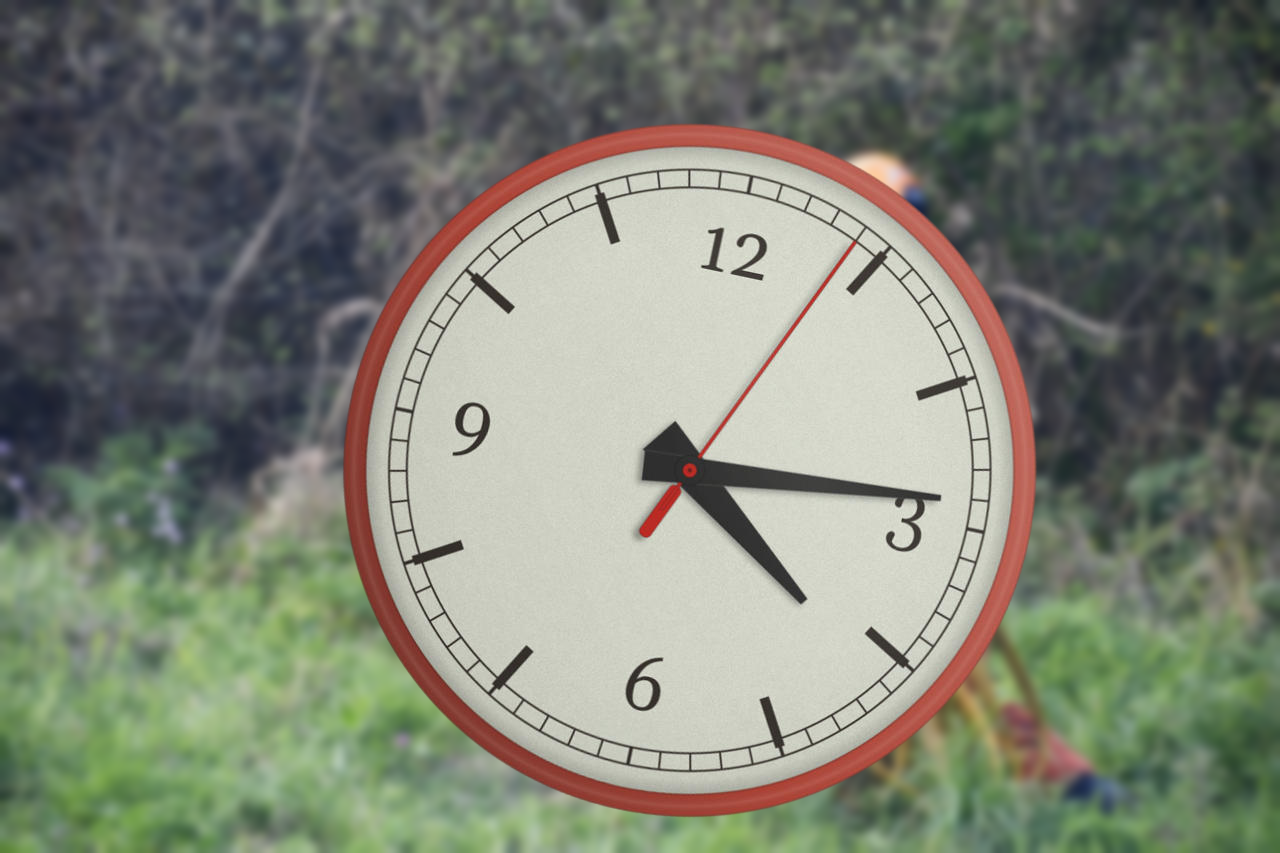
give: {"hour": 4, "minute": 14, "second": 4}
